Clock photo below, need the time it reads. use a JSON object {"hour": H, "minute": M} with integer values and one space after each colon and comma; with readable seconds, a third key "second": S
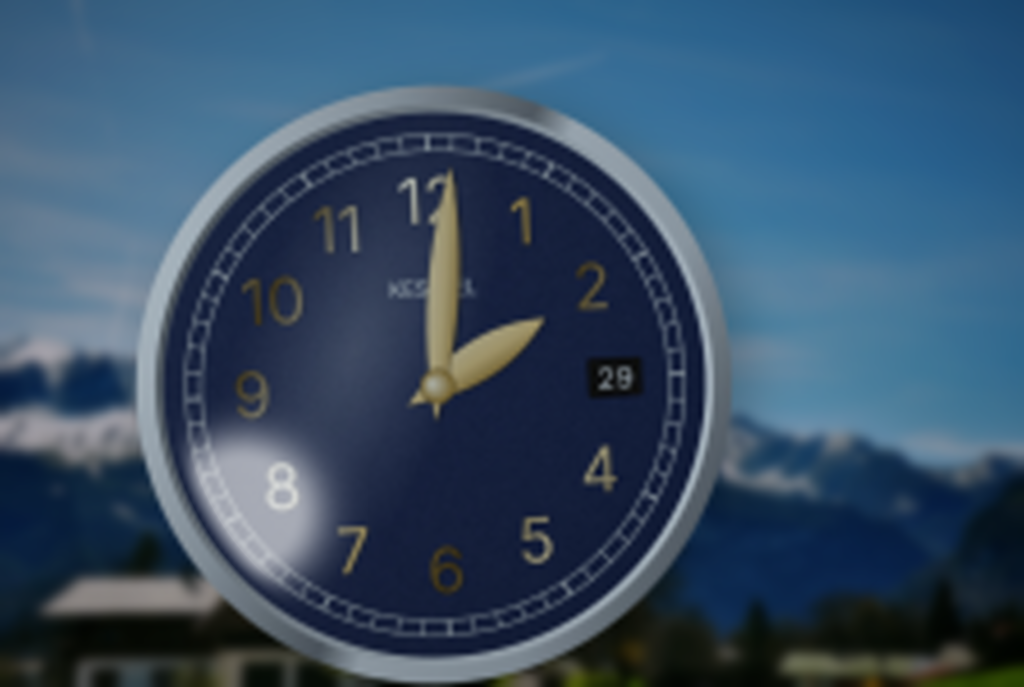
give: {"hour": 2, "minute": 1}
